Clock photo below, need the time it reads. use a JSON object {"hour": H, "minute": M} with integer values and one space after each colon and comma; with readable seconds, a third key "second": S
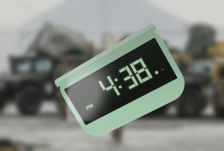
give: {"hour": 4, "minute": 38}
